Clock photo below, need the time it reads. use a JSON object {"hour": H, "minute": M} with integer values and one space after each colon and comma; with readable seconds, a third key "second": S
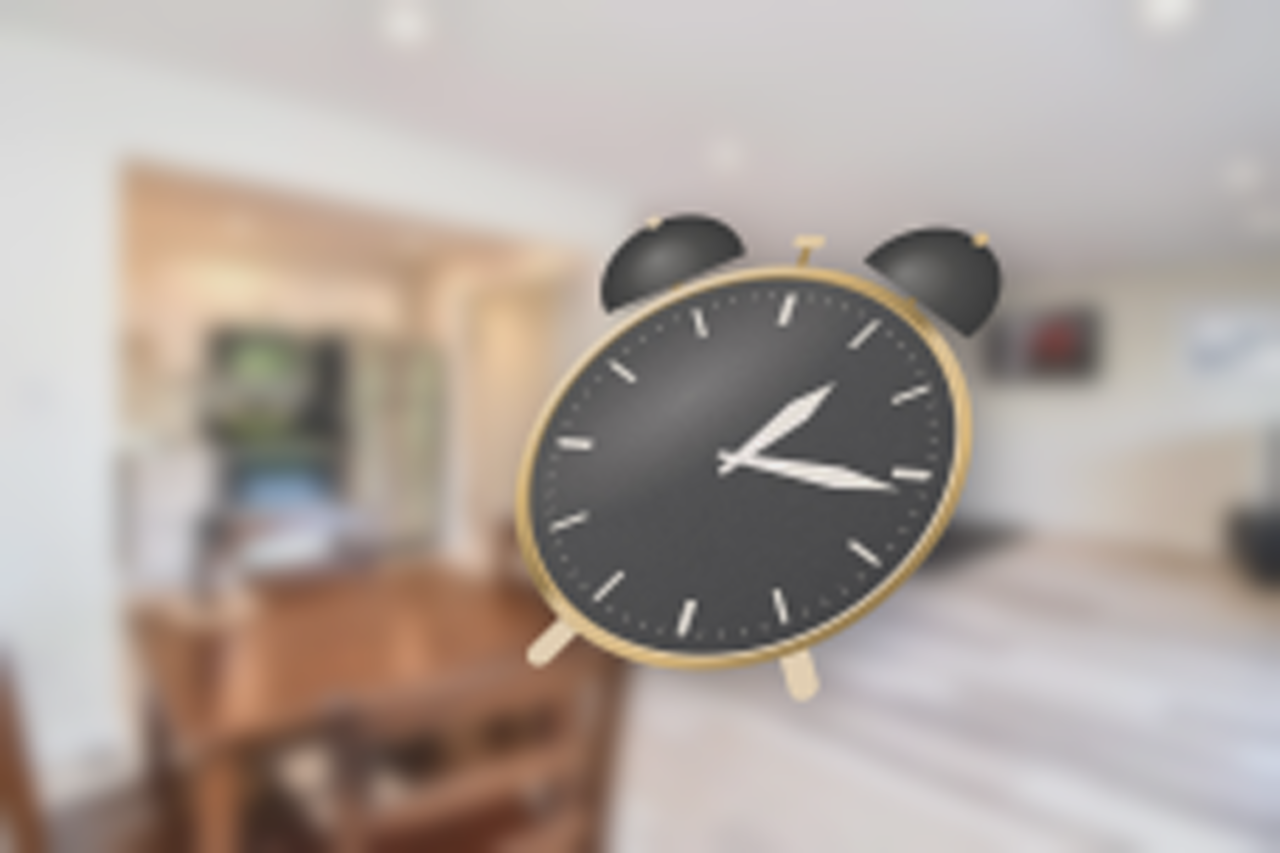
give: {"hour": 1, "minute": 16}
